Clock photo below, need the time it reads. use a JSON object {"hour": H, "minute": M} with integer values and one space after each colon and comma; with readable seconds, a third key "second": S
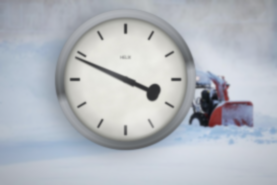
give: {"hour": 3, "minute": 49}
